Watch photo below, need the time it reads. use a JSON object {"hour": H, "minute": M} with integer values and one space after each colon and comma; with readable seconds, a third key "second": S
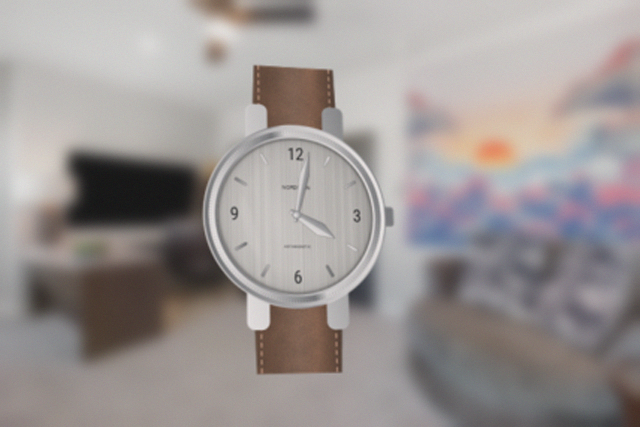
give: {"hour": 4, "minute": 2}
